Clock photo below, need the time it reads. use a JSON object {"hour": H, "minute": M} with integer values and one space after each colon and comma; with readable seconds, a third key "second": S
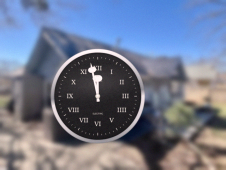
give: {"hour": 11, "minute": 58}
